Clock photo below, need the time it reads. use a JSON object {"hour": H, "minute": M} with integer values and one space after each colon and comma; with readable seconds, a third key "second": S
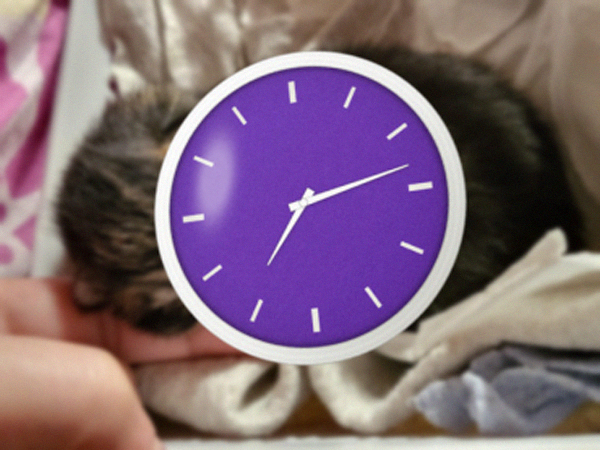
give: {"hour": 7, "minute": 13}
